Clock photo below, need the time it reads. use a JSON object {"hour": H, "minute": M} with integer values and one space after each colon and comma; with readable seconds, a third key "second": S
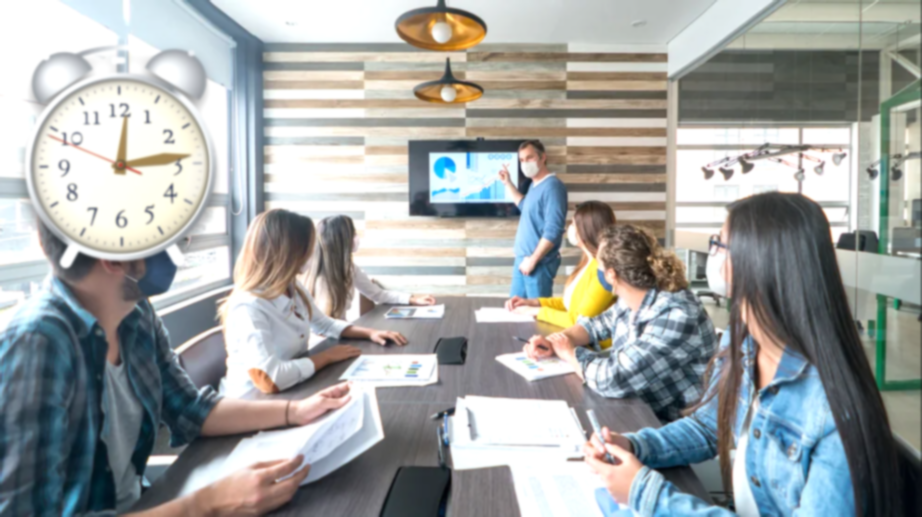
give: {"hour": 12, "minute": 13, "second": 49}
